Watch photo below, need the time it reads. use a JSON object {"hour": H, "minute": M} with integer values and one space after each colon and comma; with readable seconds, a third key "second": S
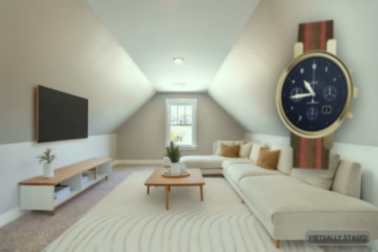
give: {"hour": 10, "minute": 44}
